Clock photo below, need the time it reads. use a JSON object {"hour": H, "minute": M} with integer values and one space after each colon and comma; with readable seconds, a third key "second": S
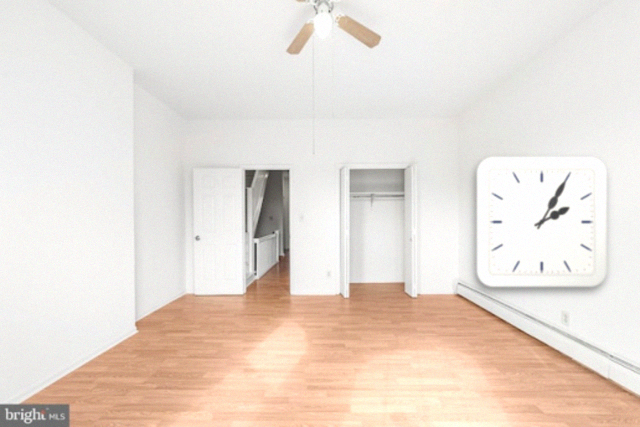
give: {"hour": 2, "minute": 5}
